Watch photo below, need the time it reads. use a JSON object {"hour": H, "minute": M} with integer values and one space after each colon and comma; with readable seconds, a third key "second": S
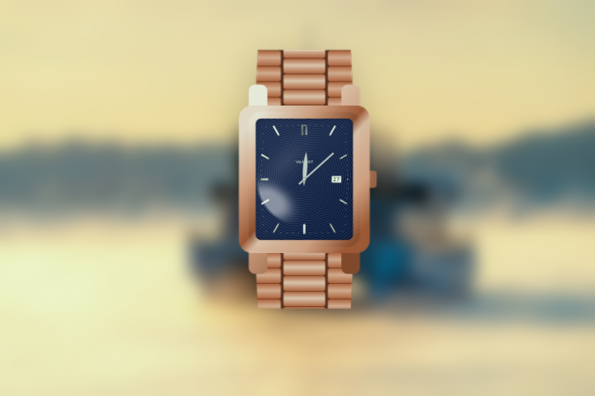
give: {"hour": 12, "minute": 8}
